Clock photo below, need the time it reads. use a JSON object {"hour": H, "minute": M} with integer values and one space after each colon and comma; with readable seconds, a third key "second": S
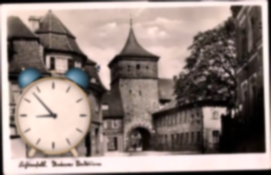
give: {"hour": 8, "minute": 53}
